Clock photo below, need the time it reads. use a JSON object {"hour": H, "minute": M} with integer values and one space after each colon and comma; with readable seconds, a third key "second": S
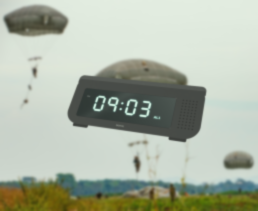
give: {"hour": 9, "minute": 3}
